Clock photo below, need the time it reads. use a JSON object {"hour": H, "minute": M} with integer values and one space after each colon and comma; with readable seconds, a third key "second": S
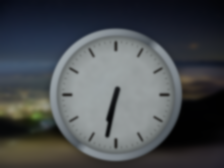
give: {"hour": 6, "minute": 32}
